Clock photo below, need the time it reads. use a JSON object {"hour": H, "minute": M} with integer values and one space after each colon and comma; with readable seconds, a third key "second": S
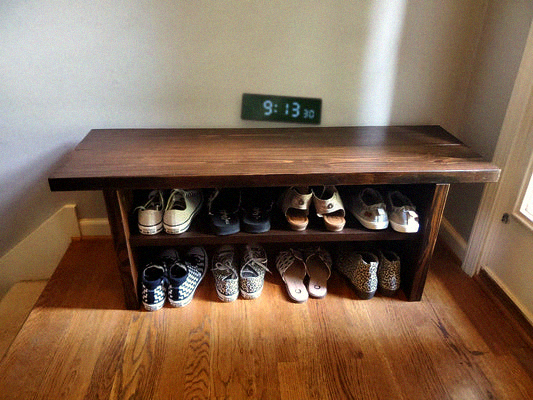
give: {"hour": 9, "minute": 13}
